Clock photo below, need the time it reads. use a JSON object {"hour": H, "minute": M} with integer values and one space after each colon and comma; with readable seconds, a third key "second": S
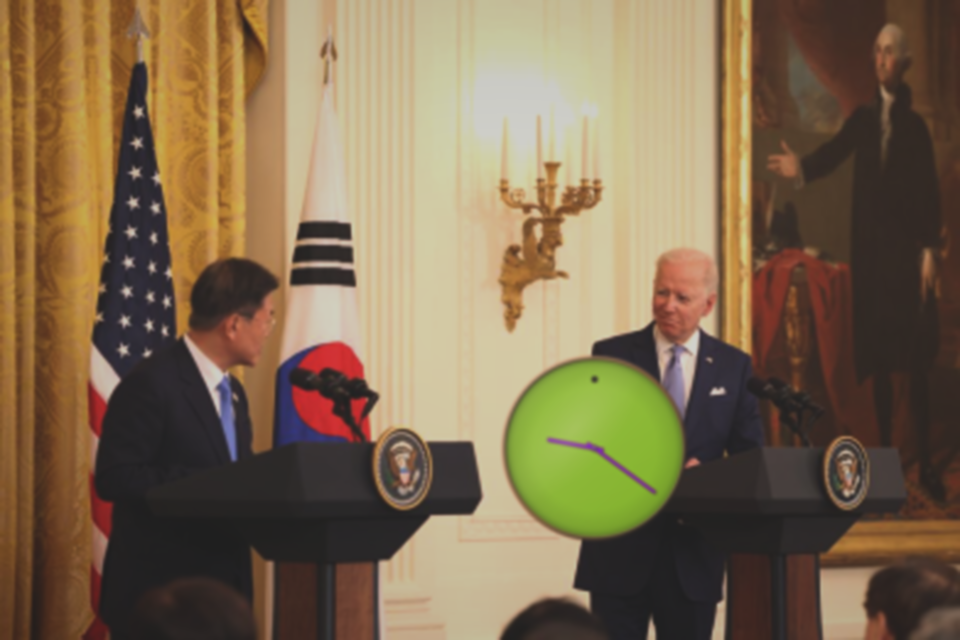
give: {"hour": 9, "minute": 21}
